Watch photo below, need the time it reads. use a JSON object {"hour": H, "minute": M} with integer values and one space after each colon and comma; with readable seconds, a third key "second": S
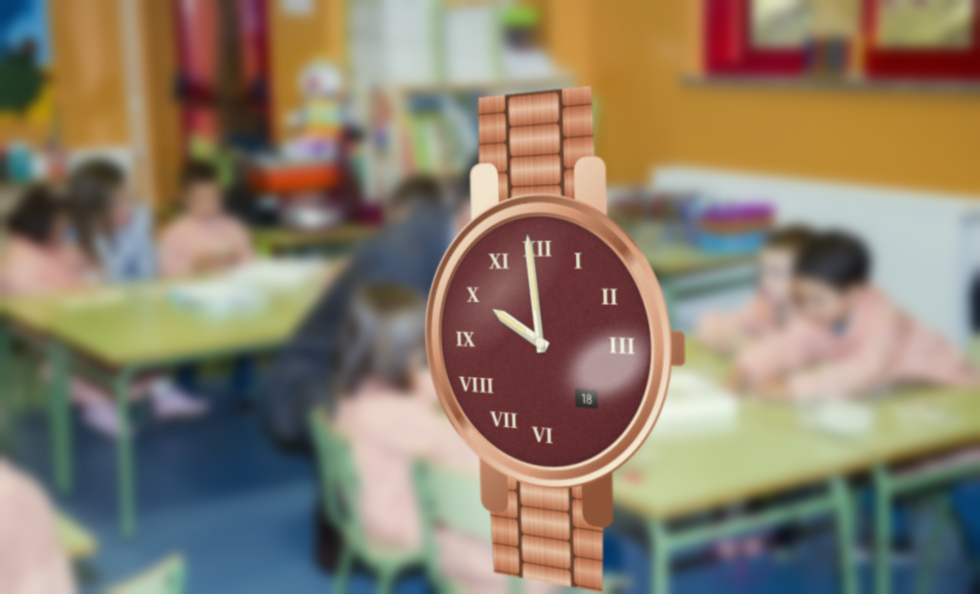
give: {"hour": 9, "minute": 59}
